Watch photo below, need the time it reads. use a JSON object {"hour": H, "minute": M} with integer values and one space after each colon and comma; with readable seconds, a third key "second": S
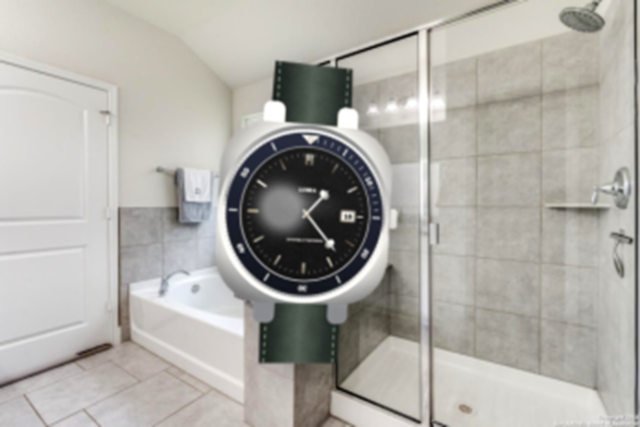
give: {"hour": 1, "minute": 23}
